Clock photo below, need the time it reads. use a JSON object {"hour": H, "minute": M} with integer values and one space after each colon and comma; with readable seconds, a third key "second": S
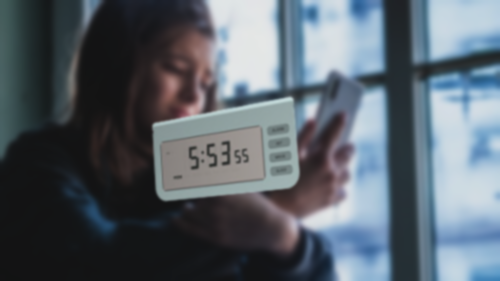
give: {"hour": 5, "minute": 53, "second": 55}
